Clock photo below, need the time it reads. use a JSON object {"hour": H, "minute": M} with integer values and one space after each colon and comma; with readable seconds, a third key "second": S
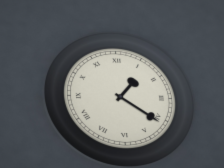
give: {"hour": 1, "minute": 21}
